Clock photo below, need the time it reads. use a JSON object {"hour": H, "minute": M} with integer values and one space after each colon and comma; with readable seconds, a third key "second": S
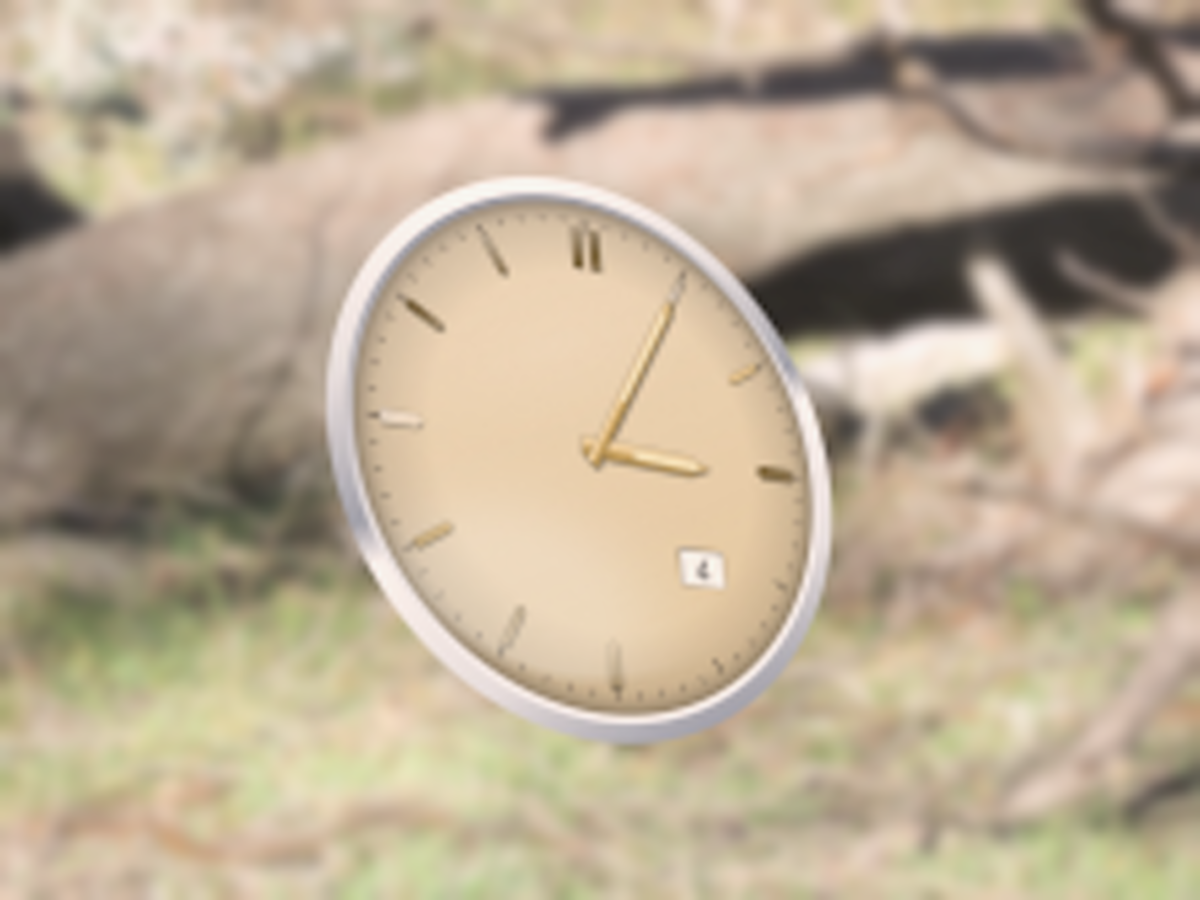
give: {"hour": 3, "minute": 5}
